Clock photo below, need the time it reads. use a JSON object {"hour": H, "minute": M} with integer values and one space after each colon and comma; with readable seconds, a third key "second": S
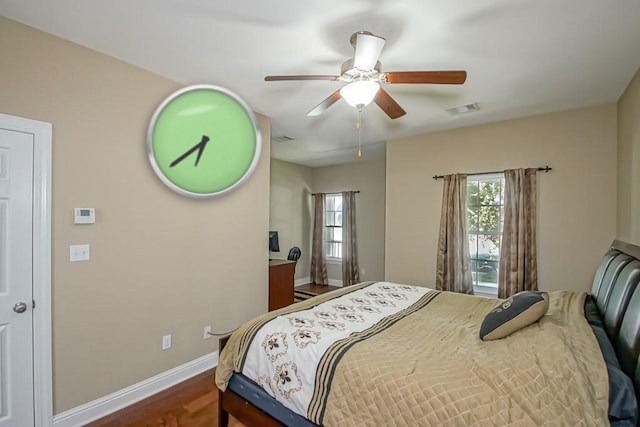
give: {"hour": 6, "minute": 39}
